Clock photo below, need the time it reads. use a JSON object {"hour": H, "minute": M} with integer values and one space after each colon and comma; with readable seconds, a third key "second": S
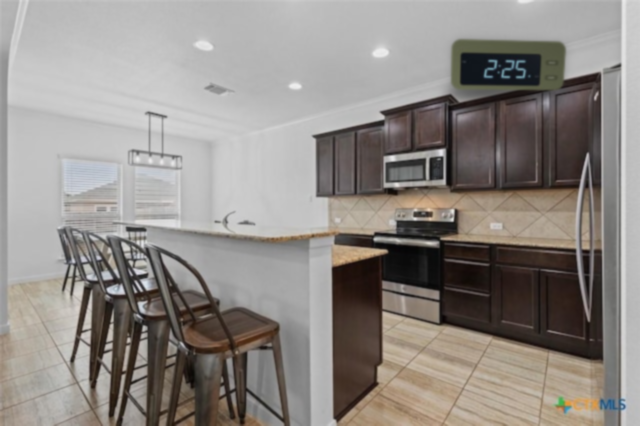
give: {"hour": 2, "minute": 25}
